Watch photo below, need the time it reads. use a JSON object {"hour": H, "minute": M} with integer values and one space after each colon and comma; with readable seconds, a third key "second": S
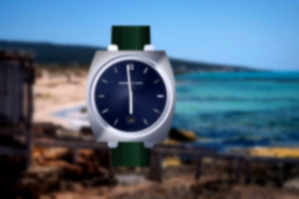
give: {"hour": 5, "minute": 59}
